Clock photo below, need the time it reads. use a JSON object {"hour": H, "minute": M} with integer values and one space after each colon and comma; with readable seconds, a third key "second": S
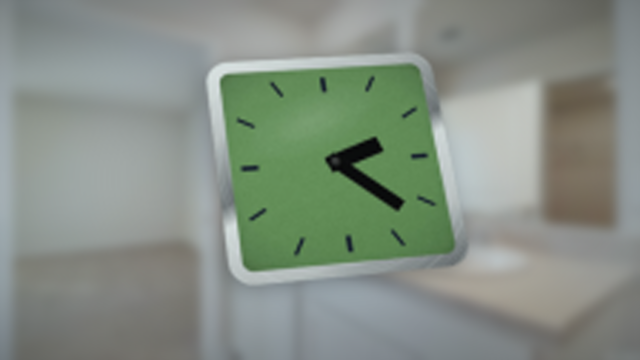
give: {"hour": 2, "minute": 22}
